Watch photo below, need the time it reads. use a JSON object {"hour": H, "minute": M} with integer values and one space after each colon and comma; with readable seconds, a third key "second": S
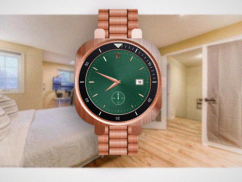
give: {"hour": 7, "minute": 49}
